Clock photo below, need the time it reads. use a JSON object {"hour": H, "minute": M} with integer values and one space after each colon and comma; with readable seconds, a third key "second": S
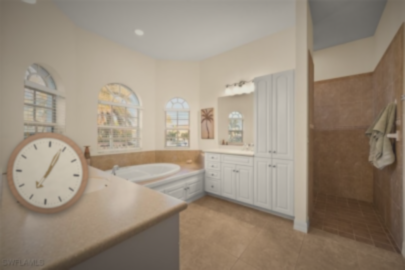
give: {"hour": 7, "minute": 4}
